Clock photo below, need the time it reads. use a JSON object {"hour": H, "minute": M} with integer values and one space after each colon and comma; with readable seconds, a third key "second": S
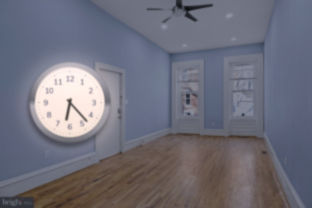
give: {"hour": 6, "minute": 23}
